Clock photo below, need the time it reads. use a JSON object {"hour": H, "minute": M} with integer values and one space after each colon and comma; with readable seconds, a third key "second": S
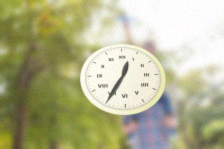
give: {"hour": 12, "minute": 35}
